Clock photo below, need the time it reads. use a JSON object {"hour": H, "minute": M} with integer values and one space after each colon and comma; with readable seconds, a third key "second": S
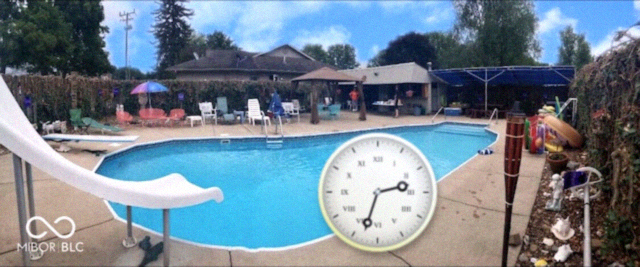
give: {"hour": 2, "minute": 33}
